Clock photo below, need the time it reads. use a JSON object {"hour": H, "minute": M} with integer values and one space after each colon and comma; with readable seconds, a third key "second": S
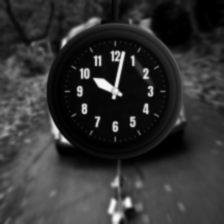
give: {"hour": 10, "minute": 2}
